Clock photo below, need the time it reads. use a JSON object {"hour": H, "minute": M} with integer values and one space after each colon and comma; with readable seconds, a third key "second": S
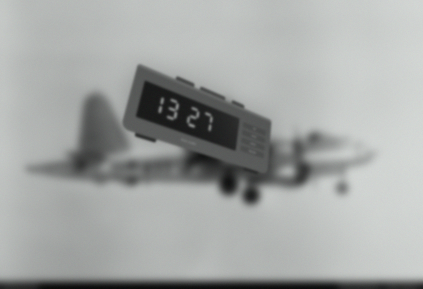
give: {"hour": 13, "minute": 27}
